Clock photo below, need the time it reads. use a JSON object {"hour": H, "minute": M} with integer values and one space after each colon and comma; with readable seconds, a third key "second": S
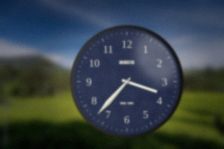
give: {"hour": 3, "minute": 37}
